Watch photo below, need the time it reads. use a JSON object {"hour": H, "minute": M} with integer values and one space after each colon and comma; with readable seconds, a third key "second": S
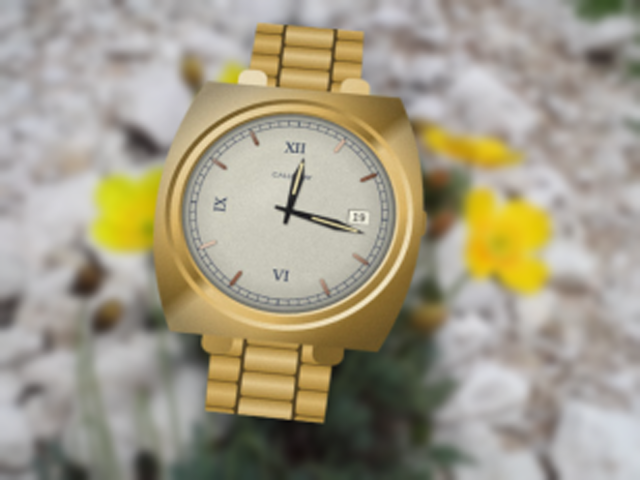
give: {"hour": 12, "minute": 17}
